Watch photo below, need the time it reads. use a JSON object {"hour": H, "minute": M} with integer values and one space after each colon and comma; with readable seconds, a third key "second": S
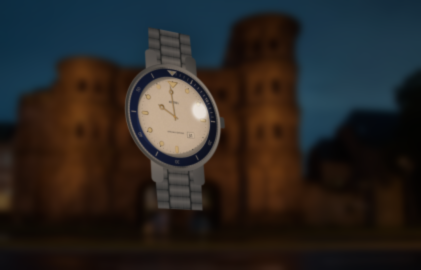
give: {"hour": 9, "minute": 59}
